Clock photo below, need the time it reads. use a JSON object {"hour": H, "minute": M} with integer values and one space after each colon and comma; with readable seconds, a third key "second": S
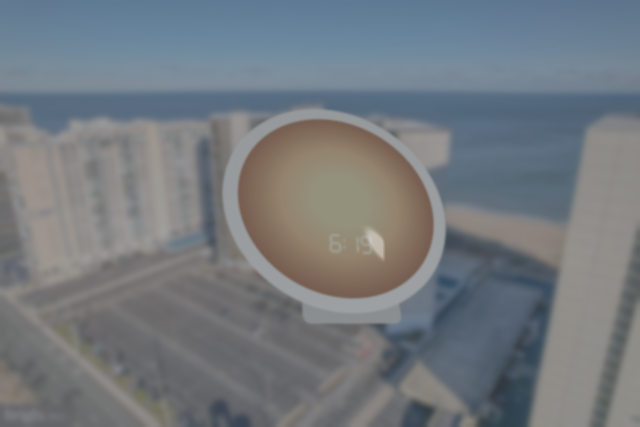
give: {"hour": 6, "minute": 19}
